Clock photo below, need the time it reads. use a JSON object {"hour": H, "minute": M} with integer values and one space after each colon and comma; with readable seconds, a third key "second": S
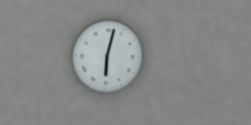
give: {"hour": 6, "minute": 2}
